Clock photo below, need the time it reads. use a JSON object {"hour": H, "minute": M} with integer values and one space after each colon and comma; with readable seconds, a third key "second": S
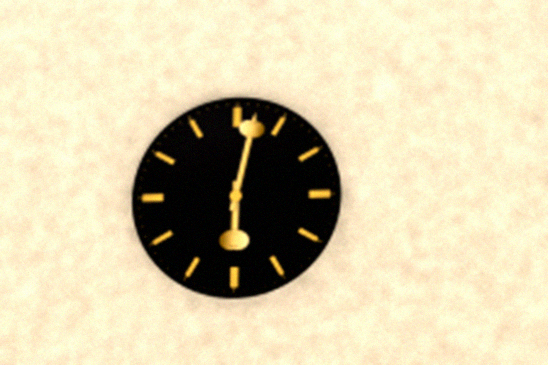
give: {"hour": 6, "minute": 2}
